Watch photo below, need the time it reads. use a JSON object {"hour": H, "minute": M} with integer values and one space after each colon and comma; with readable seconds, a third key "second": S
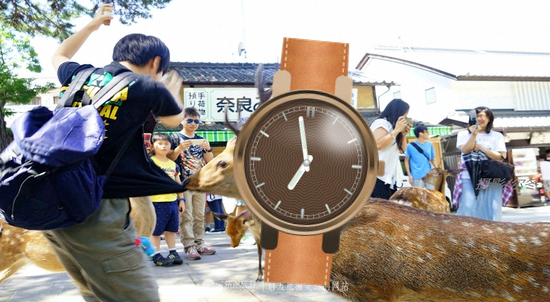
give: {"hour": 6, "minute": 58}
